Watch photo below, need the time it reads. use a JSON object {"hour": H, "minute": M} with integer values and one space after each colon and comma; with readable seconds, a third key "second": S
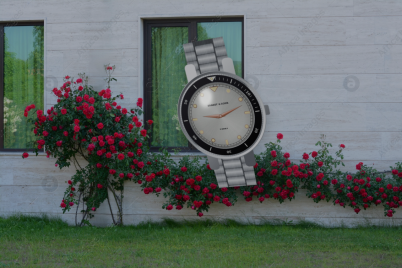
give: {"hour": 9, "minute": 12}
